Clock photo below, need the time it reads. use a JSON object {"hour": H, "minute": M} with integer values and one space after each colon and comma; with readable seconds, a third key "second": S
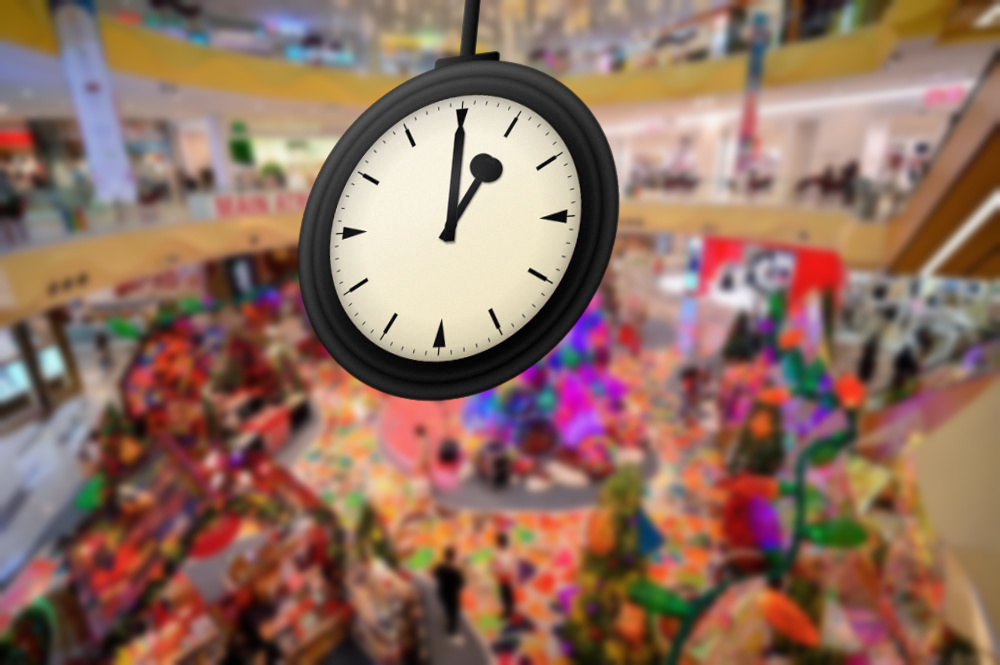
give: {"hour": 1, "minute": 0}
